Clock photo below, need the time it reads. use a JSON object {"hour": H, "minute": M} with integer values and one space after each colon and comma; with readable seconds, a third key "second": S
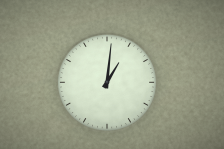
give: {"hour": 1, "minute": 1}
